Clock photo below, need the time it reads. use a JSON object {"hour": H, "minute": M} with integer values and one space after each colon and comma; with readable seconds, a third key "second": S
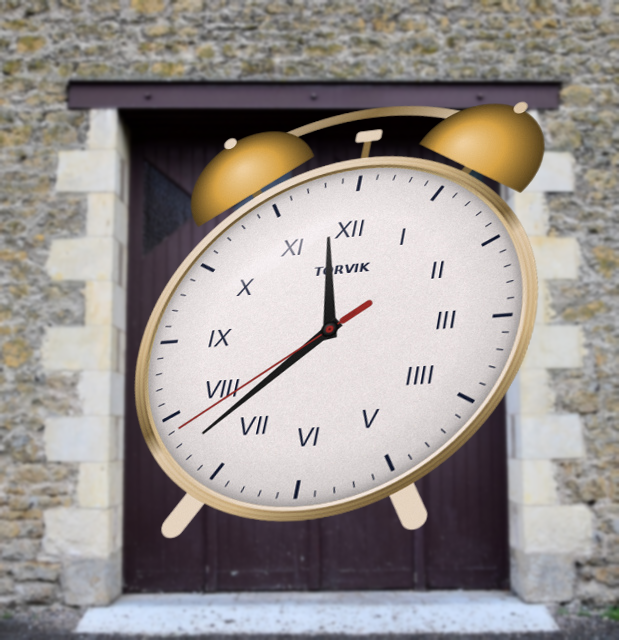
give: {"hour": 11, "minute": 37, "second": 39}
